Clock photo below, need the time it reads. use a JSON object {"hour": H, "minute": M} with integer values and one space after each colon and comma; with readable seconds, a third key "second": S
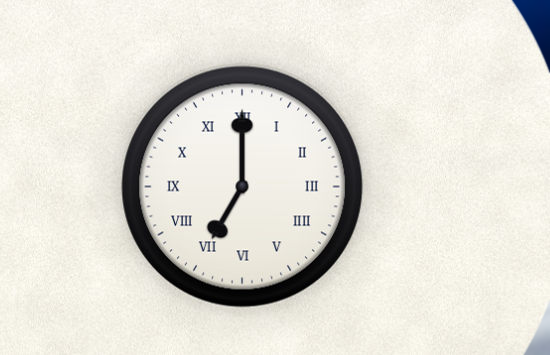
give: {"hour": 7, "minute": 0}
